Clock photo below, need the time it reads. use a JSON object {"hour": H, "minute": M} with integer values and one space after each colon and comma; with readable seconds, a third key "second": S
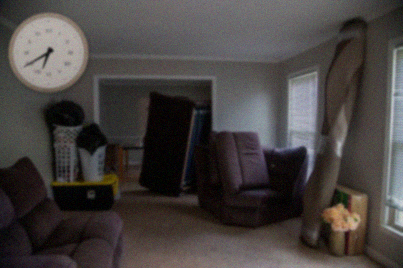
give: {"hour": 6, "minute": 40}
